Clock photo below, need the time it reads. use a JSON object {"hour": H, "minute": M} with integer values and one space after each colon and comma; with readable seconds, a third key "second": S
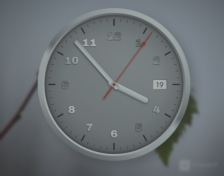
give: {"hour": 3, "minute": 53, "second": 6}
